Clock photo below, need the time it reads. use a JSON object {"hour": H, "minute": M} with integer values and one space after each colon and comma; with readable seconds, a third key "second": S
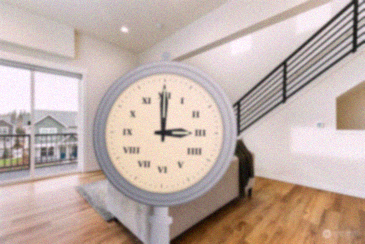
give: {"hour": 3, "minute": 0}
